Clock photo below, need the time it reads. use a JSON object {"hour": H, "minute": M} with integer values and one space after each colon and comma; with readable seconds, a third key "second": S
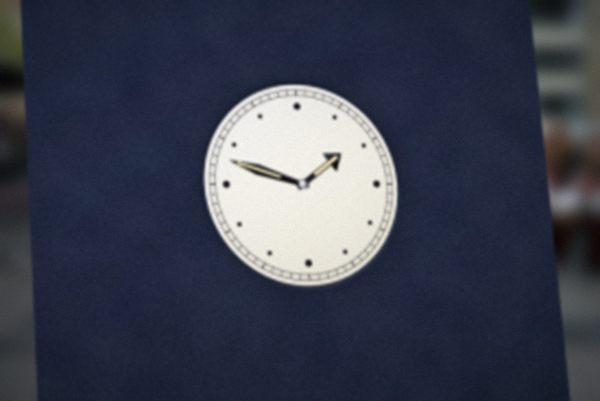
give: {"hour": 1, "minute": 48}
